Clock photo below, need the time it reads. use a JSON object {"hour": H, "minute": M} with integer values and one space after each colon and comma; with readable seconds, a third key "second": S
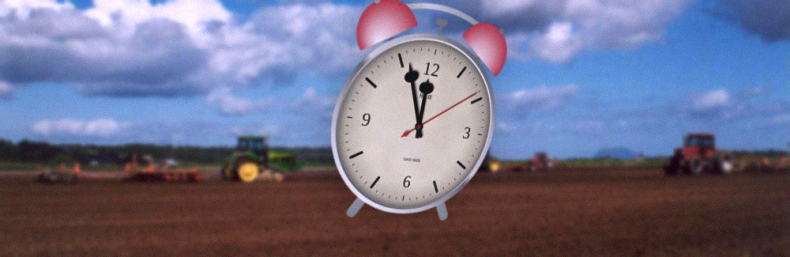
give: {"hour": 11, "minute": 56, "second": 9}
